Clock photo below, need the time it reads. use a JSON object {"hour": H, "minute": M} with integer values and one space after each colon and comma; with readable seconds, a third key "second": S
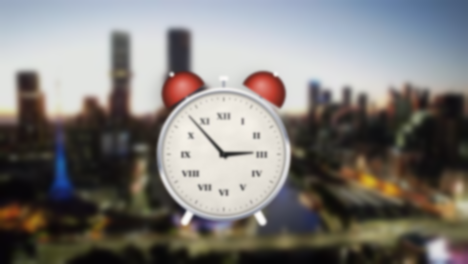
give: {"hour": 2, "minute": 53}
